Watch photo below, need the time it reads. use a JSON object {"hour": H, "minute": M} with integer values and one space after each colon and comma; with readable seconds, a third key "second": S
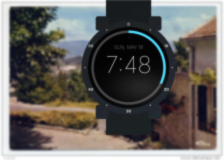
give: {"hour": 7, "minute": 48}
